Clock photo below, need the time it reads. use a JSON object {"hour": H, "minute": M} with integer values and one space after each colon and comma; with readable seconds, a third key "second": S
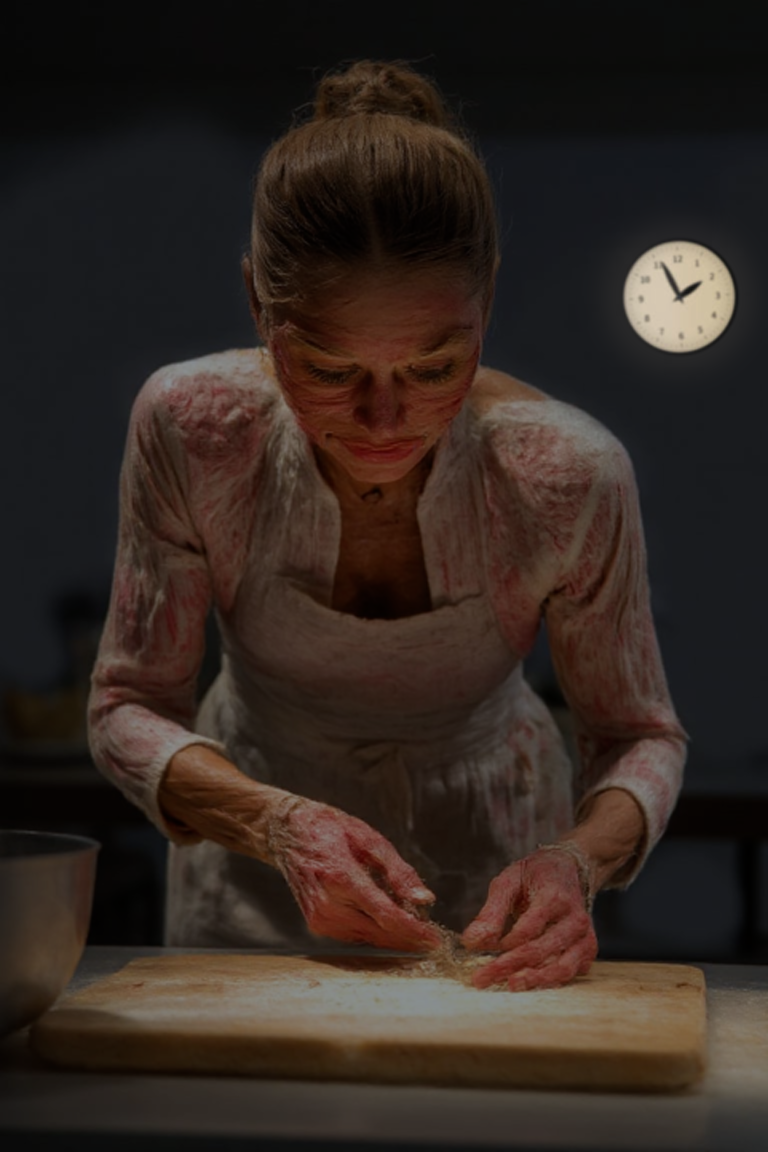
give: {"hour": 1, "minute": 56}
